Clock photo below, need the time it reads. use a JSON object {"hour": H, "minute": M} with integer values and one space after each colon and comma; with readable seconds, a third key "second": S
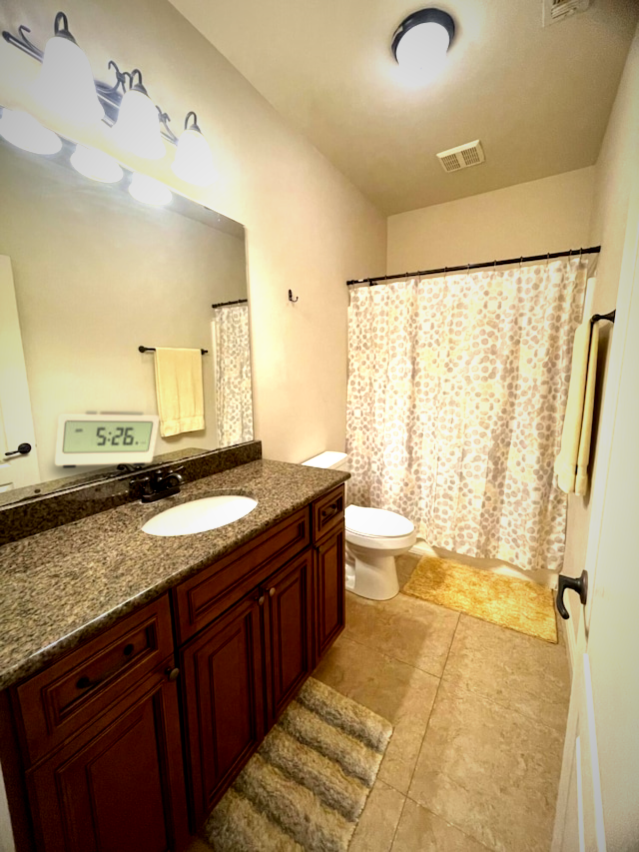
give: {"hour": 5, "minute": 26}
